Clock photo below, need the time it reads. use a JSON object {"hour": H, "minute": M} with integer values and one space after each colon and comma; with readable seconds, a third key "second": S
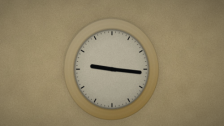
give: {"hour": 9, "minute": 16}
